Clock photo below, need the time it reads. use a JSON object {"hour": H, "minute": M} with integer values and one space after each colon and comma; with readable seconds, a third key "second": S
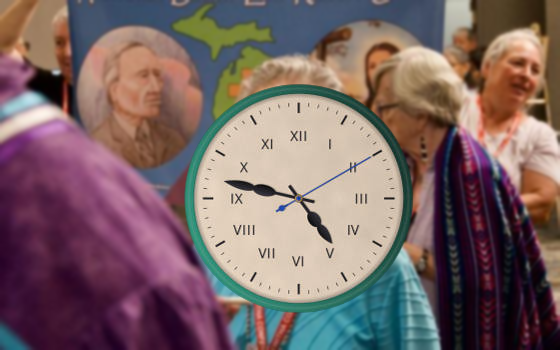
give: {"hour": 4, "minute": 47, "second": 10}
